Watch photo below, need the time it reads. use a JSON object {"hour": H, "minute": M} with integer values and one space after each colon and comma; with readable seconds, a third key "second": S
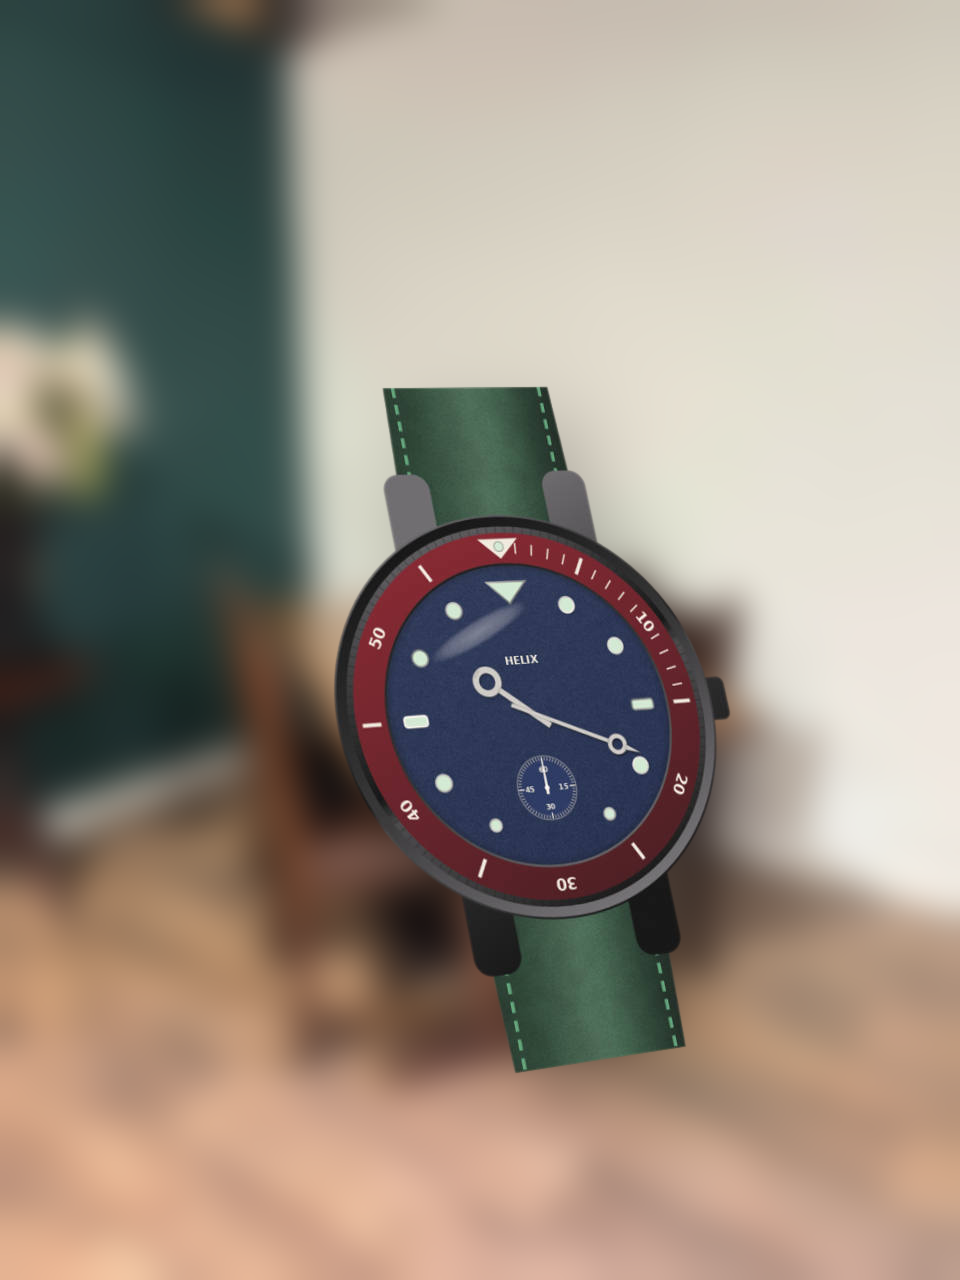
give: {"hour": 10, "minute": 19}
